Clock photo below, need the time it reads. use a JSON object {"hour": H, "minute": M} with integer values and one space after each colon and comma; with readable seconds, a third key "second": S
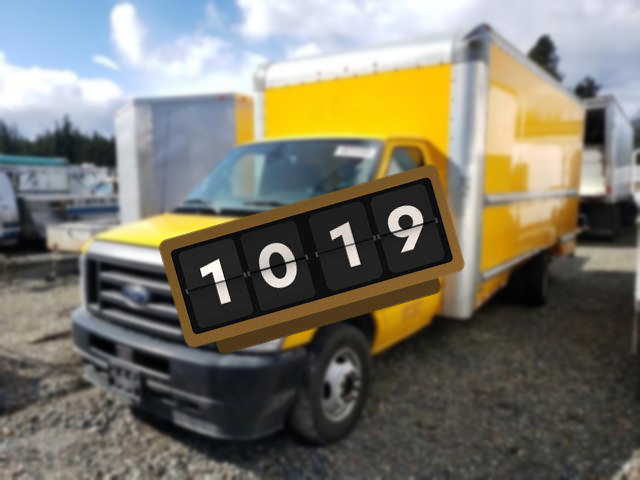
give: {"hour": 10, "minute": 19}
